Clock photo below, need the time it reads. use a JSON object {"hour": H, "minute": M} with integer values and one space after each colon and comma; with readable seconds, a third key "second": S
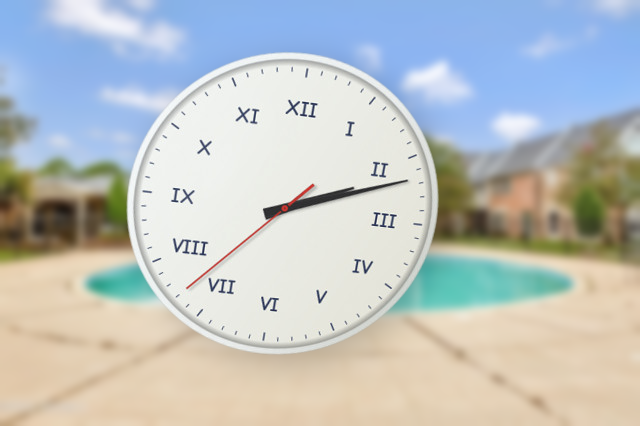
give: {"hour": 2, "minute": 11, "second": 37}
